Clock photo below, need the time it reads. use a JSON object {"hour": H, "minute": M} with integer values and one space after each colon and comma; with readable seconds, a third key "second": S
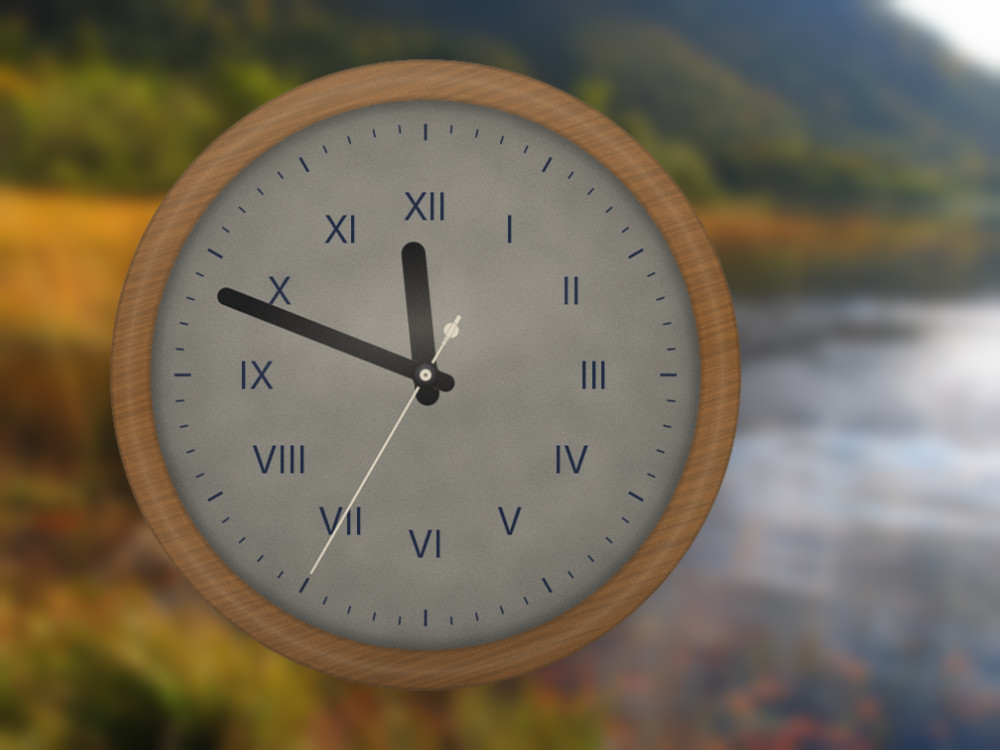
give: {"hour": 11, "minute": 48, "second": 35}
